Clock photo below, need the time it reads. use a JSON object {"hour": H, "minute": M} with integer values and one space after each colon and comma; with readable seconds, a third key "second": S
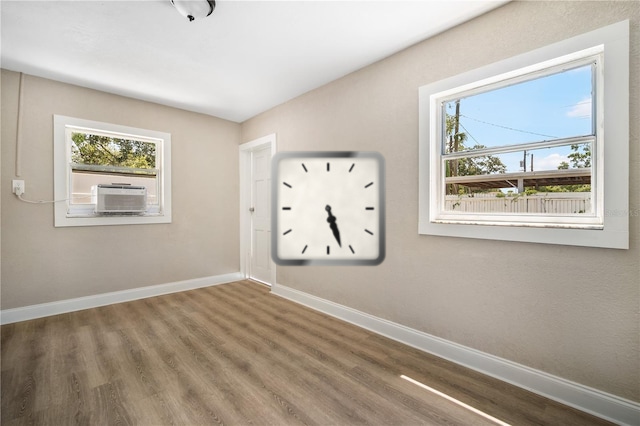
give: {"hour": 5, "minute": 27}
